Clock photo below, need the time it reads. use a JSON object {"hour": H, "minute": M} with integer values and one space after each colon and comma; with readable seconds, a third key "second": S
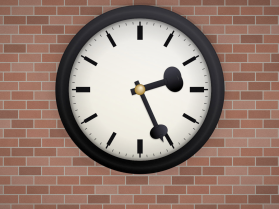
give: {"hour": 2, "minute": 26}
